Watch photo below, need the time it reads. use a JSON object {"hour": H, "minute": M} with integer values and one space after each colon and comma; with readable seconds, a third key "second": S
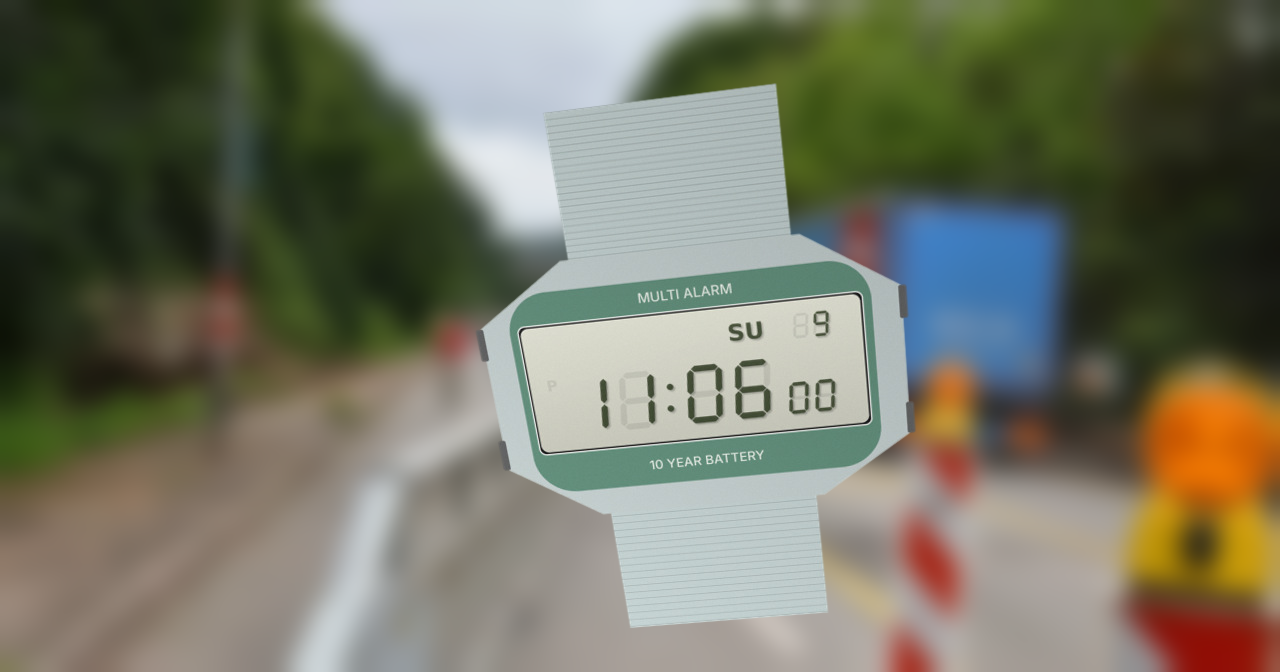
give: {"hour": 11, "minute": 6, "second": 0}
